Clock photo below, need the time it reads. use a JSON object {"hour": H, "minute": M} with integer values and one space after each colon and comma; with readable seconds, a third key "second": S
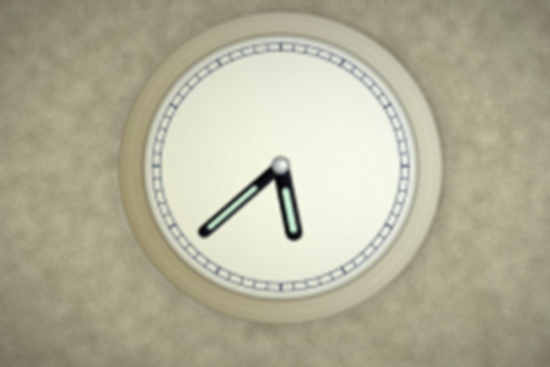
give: {"hour": 5, "minute": 38}
